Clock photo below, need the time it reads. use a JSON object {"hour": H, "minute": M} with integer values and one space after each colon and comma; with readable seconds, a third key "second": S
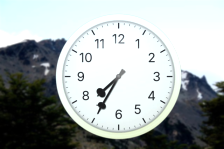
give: {"hour": 7, "minute": 35}
